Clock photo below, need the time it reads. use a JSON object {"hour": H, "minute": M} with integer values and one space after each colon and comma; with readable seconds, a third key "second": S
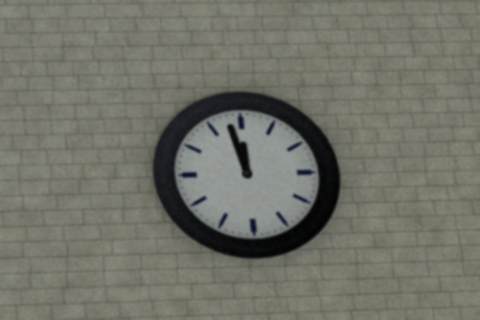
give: {"hour": 11, "minute": 58}
